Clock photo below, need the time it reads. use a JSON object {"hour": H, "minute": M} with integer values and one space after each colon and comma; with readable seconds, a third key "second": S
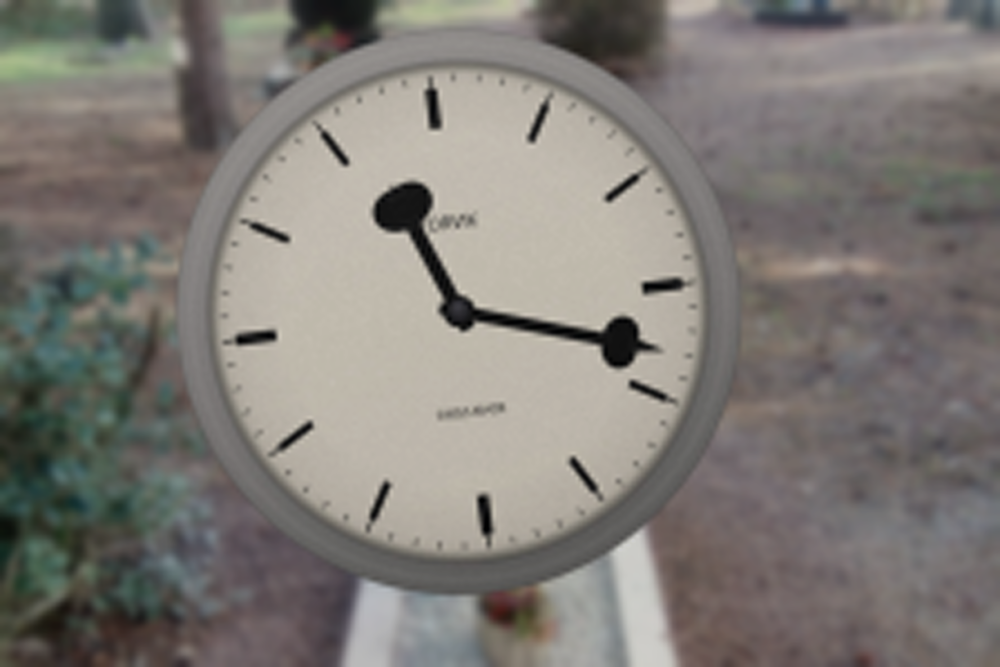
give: {"hour": 11, "minute": 18}
